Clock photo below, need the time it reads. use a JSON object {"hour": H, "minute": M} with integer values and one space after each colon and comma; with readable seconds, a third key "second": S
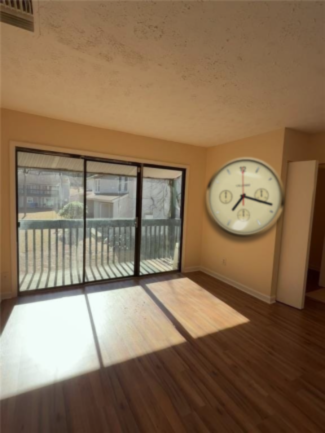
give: {"hour": 7, "minute": 18}
